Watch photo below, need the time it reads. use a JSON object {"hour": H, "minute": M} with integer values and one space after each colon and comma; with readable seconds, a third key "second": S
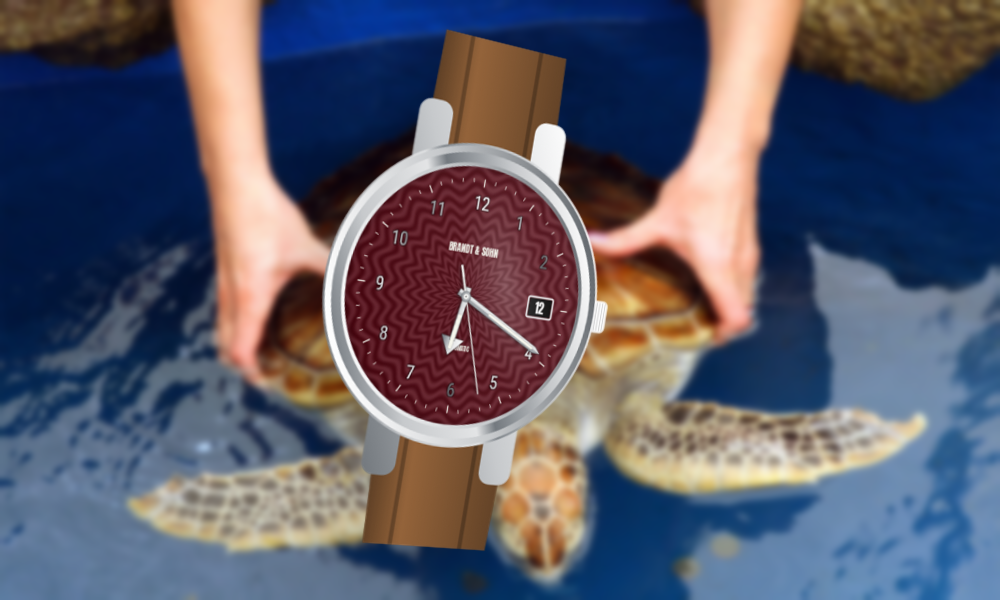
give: {"hour": 6, "minute": 19, "second": 27}
